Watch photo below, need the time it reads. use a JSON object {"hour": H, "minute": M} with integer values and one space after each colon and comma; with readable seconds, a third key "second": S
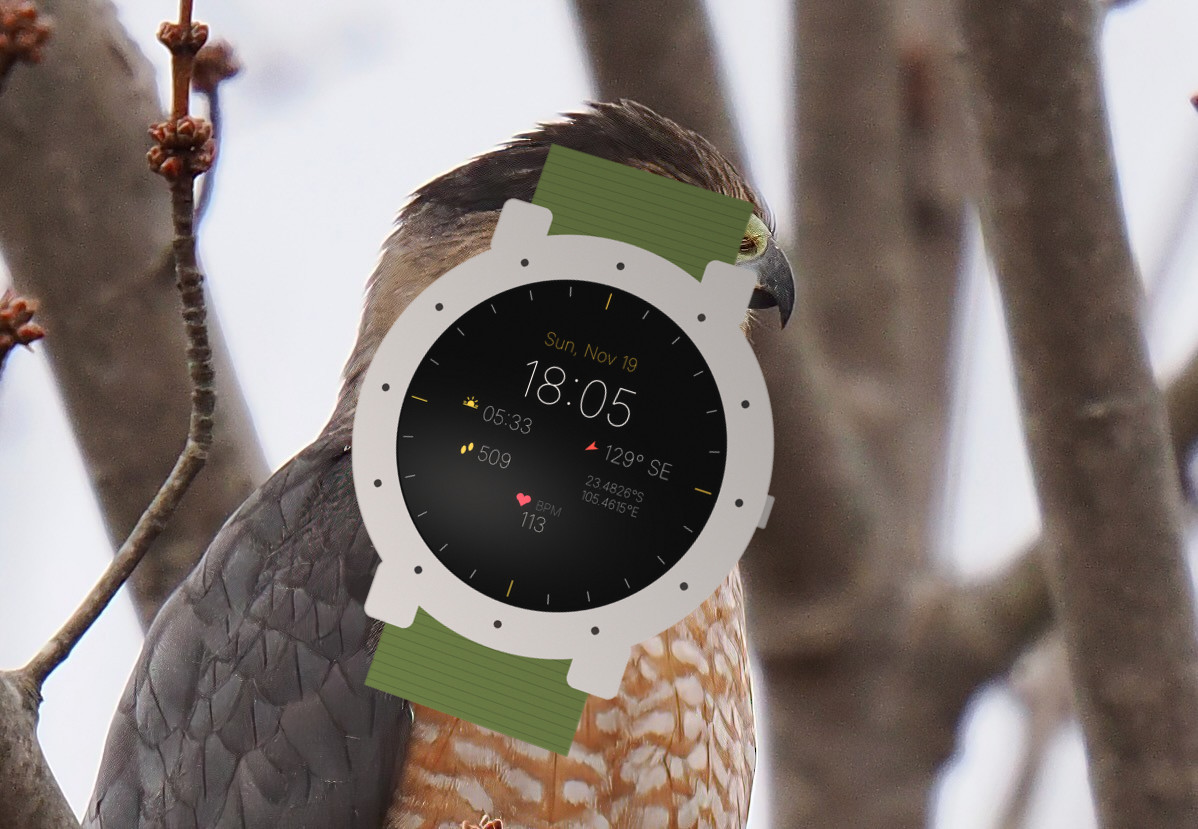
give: {"hour": 18, "minute": 5}
